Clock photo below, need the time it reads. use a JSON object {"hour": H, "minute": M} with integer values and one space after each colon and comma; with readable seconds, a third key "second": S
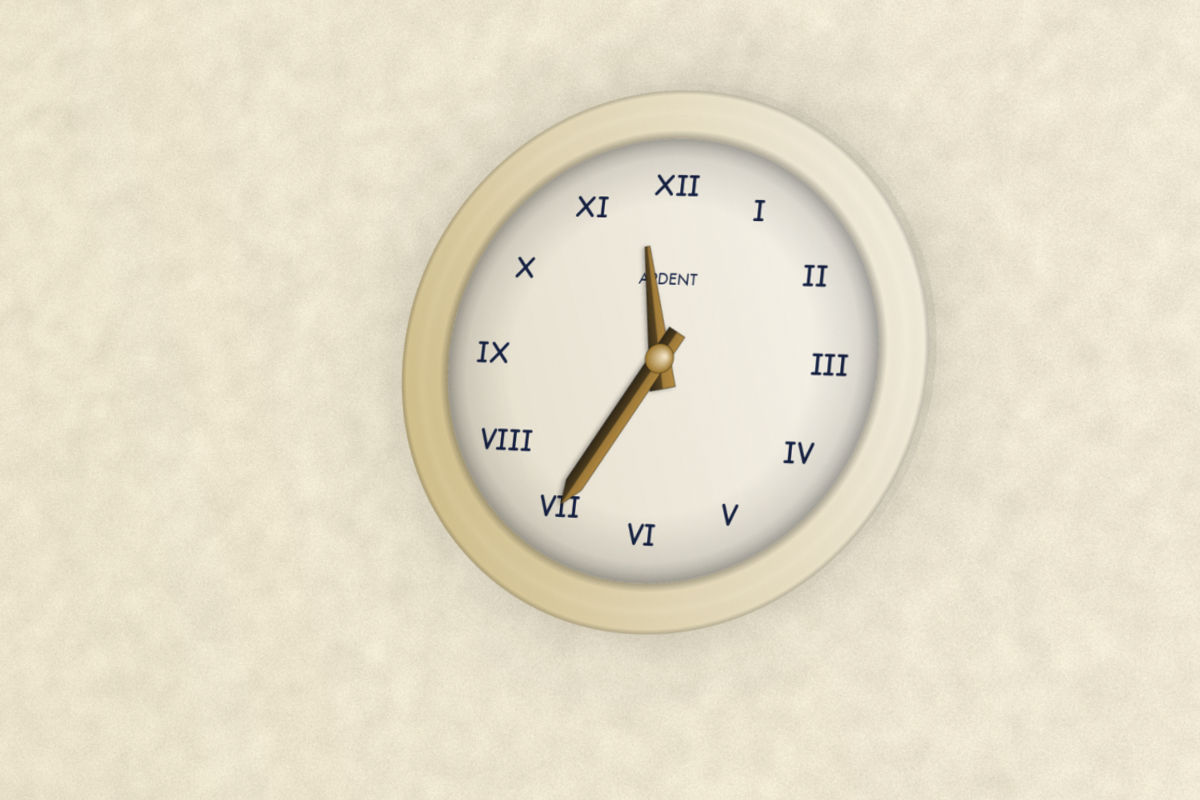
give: {"hour": 11, "minute": 35}
